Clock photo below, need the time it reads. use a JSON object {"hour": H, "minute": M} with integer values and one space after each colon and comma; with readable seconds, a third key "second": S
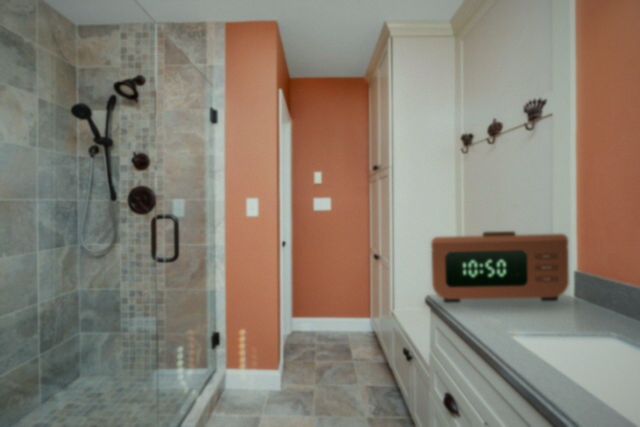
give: {"hour": 10, "minute": 50}
